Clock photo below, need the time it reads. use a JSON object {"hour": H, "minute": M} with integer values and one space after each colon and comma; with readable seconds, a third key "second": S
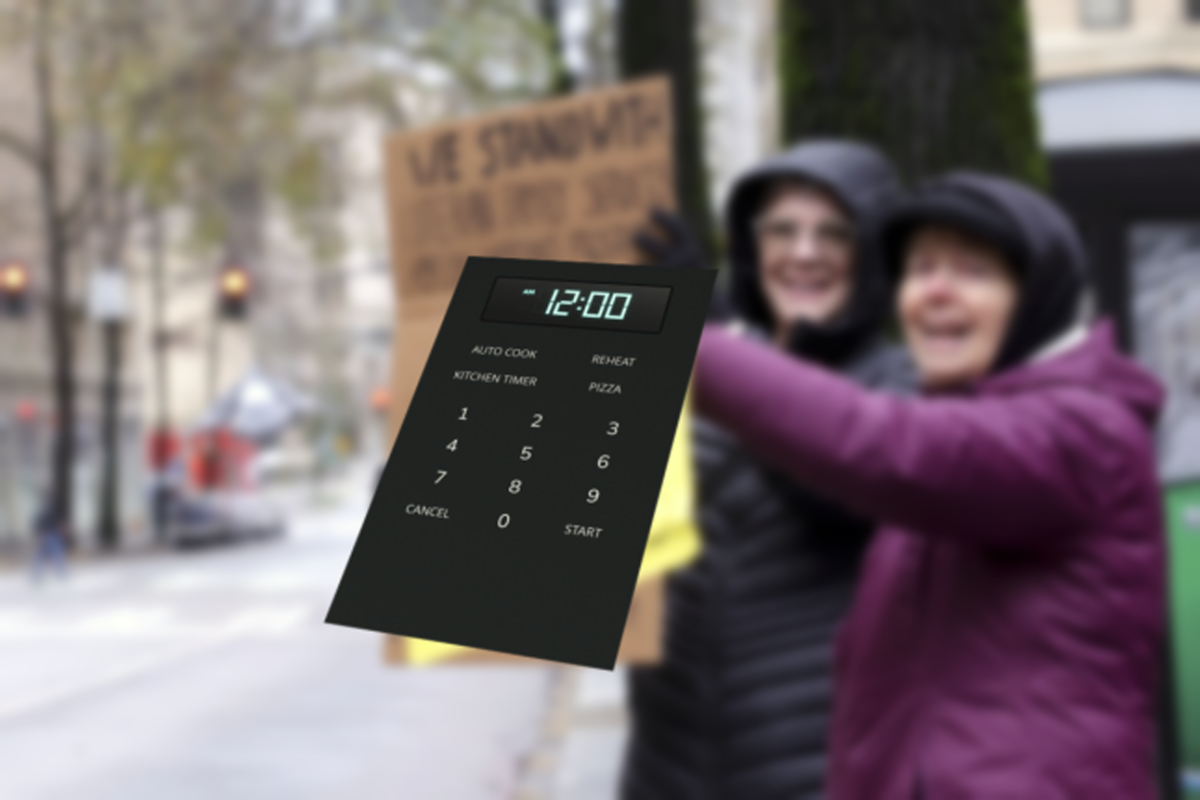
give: {"hour": 12, "minute": 0}
